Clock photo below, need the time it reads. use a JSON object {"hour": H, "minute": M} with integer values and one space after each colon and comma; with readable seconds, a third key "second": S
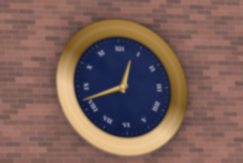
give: {"hour": 12, "minute": 42}
